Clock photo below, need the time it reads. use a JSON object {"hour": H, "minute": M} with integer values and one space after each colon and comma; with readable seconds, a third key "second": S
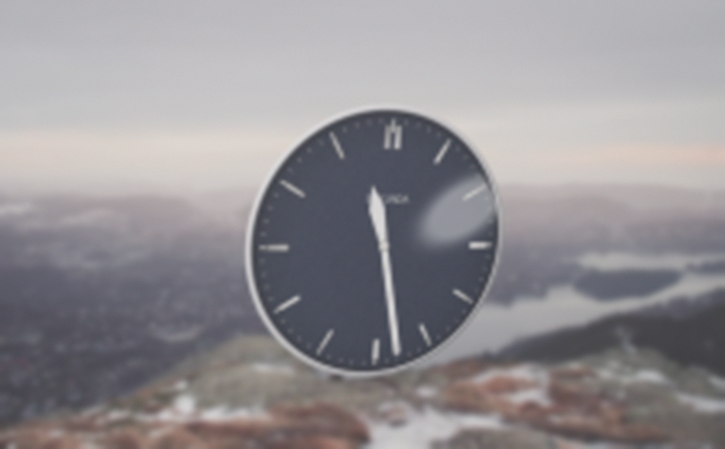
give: {"hour": 11, "minute": 28}
